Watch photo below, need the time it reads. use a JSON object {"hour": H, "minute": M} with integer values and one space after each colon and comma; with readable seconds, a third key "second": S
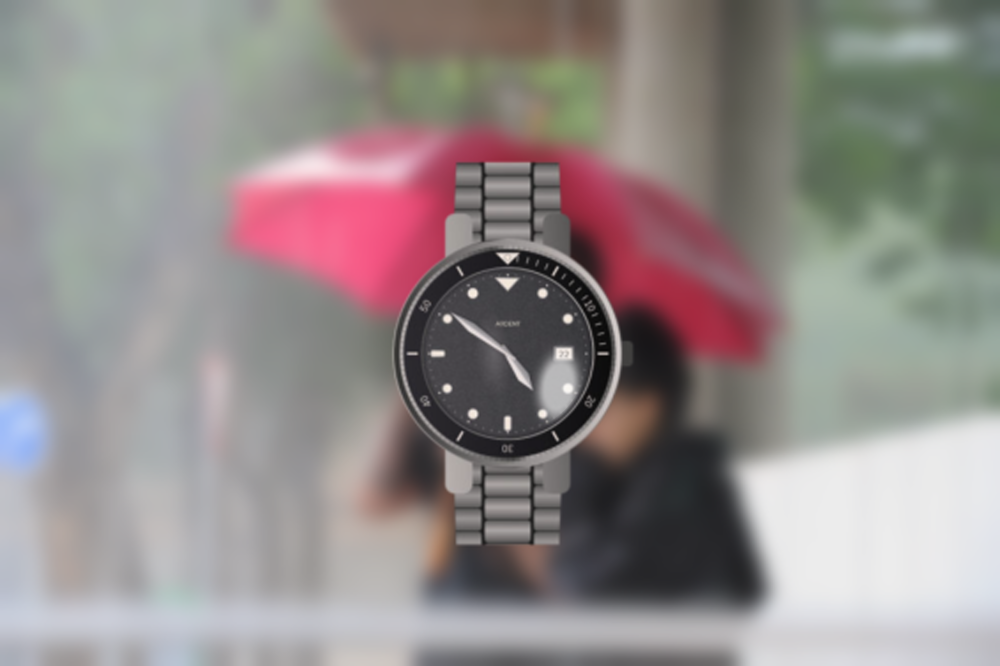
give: {"hour": 4, "minute": 51}
